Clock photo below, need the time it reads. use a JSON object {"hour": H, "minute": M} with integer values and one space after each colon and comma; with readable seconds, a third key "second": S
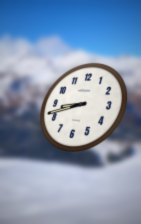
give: {"hour": 8, "minute": 42}
